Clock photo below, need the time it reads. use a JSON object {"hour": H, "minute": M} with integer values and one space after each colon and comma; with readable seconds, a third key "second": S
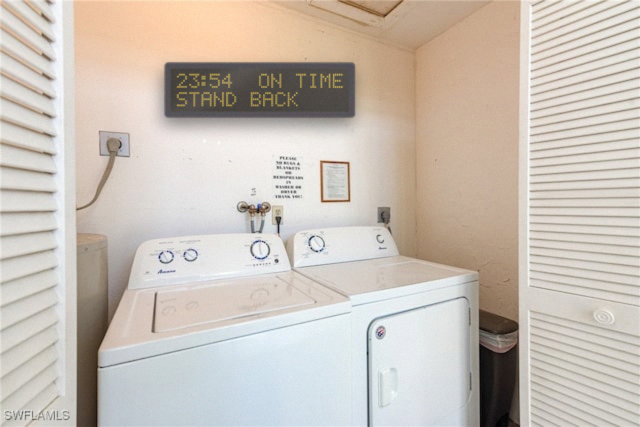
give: {"hour": 23, "minute": 54}
